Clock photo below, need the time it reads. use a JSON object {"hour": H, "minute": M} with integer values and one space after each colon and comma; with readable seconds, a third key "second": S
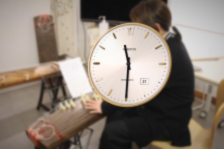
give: {"hour": 11, "minute": 30}
